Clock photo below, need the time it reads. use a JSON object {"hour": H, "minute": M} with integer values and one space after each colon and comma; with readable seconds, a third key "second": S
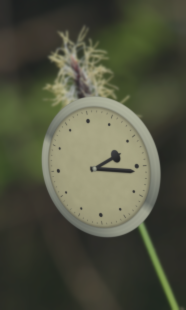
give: {"hour": 2, "minute": 16}
